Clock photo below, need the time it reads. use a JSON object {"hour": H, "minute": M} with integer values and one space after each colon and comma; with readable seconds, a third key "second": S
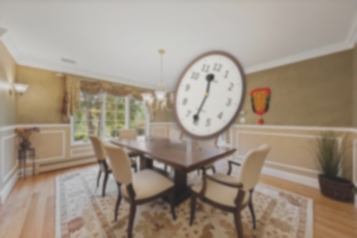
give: {"hour": 11, "minute": 31}
